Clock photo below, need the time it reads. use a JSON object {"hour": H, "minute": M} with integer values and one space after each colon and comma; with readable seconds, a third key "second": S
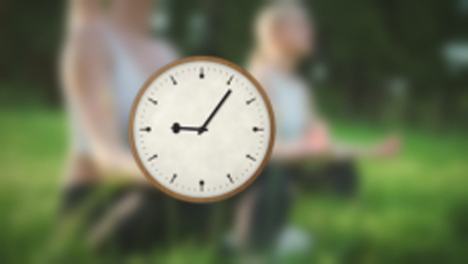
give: {"hour": 9, "minute": 6}
